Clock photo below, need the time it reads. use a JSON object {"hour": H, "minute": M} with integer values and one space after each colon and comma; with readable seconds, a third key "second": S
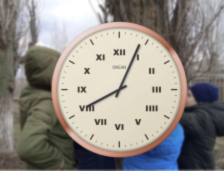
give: {"hour": 8, "minute": 4}
